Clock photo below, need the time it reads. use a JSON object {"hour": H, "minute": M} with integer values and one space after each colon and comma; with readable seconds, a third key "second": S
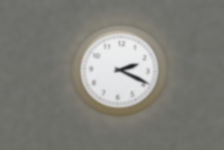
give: {"hour": 2, "minute": 19}
